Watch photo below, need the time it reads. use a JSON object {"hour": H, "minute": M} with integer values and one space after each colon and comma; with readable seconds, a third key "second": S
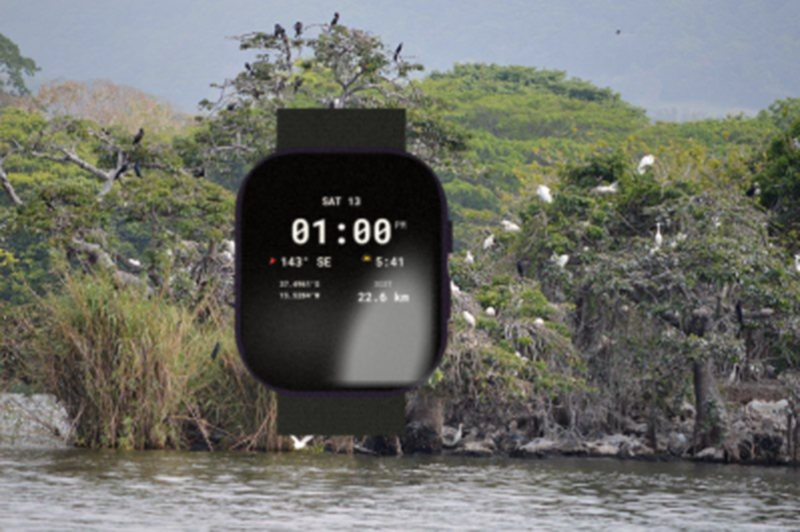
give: {"hour": 1, "minute": 0}
